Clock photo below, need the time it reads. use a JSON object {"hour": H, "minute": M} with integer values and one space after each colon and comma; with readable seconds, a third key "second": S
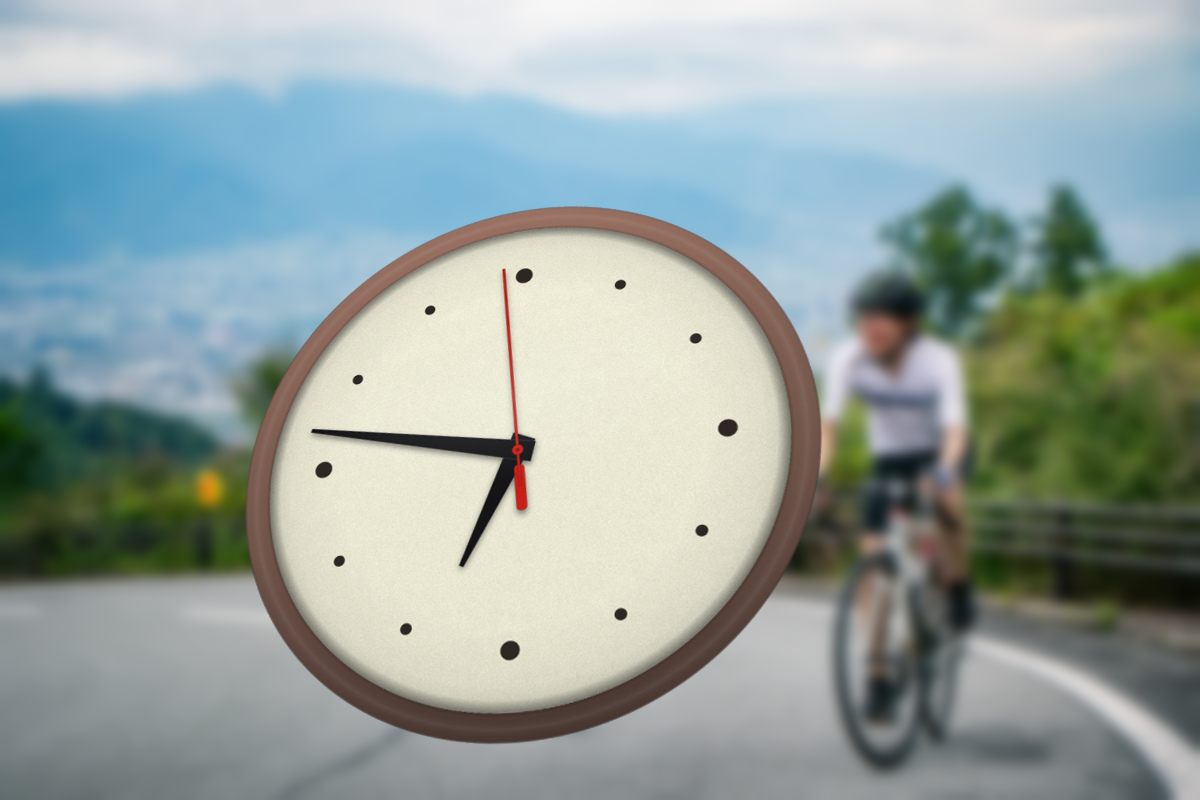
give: {"hour": 6, "minute": 46, "second": 59}
